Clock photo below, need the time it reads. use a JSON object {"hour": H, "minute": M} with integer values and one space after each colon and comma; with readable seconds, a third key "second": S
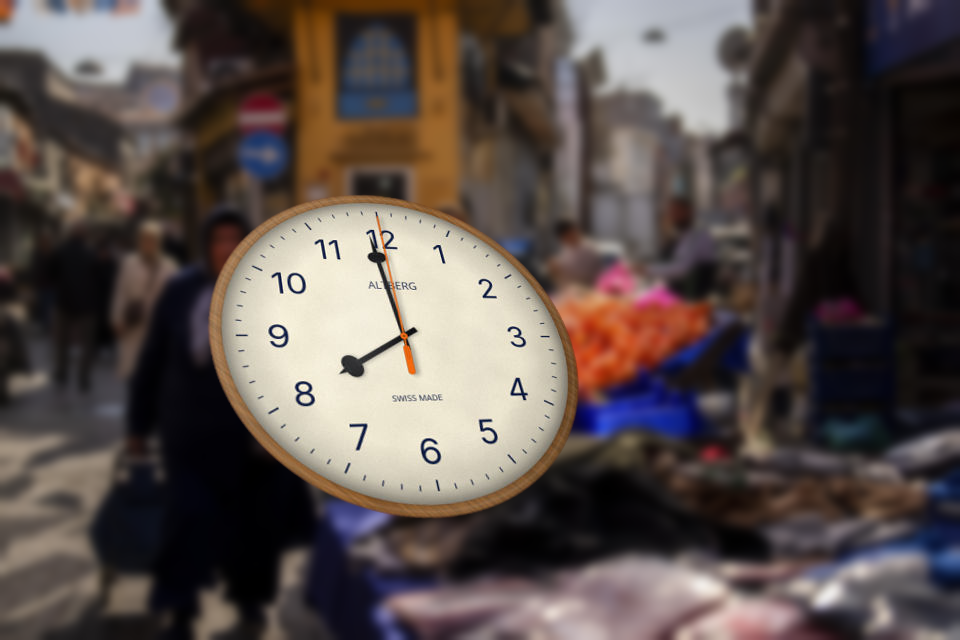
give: {"hour": 7, "minute": 59, "second": 0}
